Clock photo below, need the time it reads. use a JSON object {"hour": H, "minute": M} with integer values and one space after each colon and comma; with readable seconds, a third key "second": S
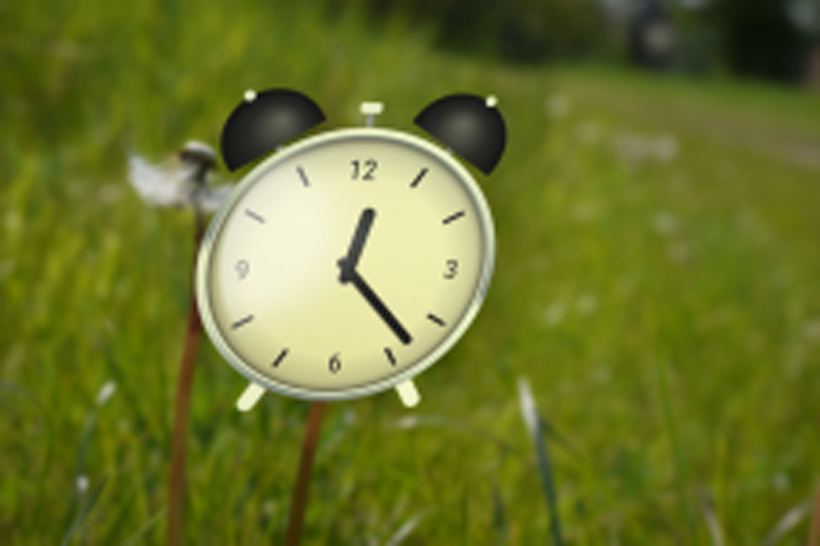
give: {"hour": 12, "minute": 23}
